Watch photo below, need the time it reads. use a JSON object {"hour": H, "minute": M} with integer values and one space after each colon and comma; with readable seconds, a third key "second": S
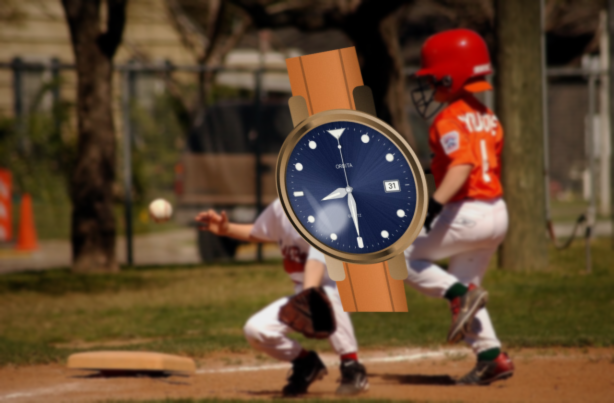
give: {"hour": 8, "minute": 30, "second": 0}
